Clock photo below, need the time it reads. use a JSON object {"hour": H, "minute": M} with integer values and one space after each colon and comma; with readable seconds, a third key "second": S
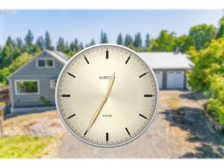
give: {"hour": 12, "minute": 35}
